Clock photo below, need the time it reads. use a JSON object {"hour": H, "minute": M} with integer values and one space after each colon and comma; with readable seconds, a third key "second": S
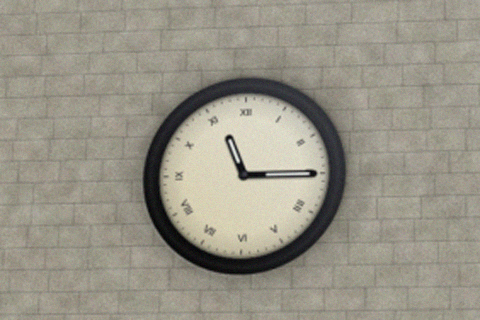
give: {"hour": 11, "minute": 15}
